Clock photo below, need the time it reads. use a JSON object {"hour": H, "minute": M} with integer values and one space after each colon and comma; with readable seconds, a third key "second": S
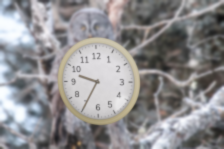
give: {"hour": 9, "minute": 35}
